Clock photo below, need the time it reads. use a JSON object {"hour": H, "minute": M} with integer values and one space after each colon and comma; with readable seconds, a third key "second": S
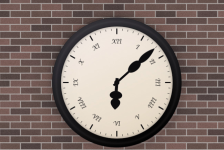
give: {"hour": 6, "minute": 8}
